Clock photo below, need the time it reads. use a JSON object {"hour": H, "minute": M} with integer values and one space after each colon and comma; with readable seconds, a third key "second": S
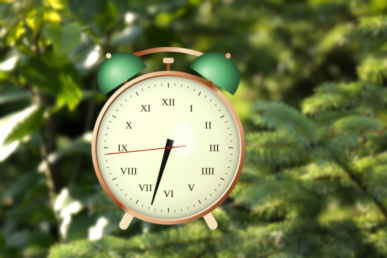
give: {"hour": 6, "minute": 32, "second": 44}
